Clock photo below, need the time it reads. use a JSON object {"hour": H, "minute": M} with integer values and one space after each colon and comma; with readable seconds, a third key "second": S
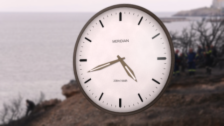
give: {"hour": 4, "minute": 42}
